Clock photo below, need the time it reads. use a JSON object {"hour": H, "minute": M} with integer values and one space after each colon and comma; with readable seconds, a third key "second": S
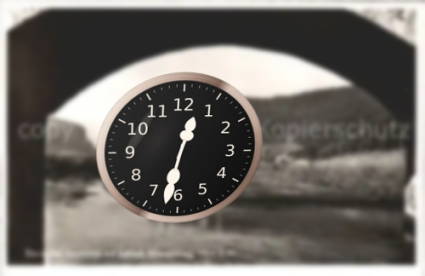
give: {"hour": 12, "minute": 32}
